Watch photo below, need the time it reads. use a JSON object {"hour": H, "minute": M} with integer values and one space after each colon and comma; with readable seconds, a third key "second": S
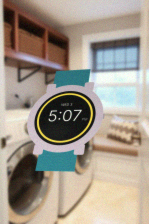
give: {"hour": 5, "minute": 7}
